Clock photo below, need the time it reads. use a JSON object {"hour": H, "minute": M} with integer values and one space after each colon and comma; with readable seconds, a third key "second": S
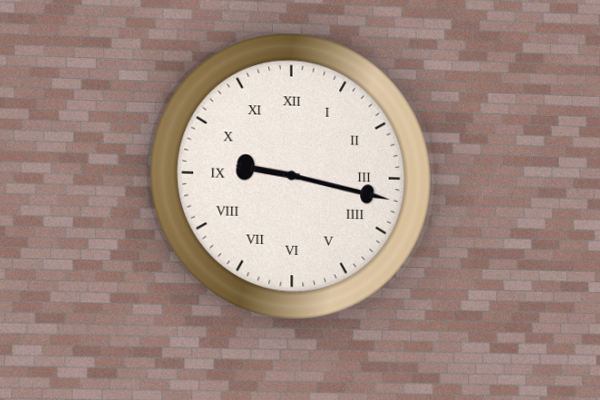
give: {"hour": 9, "minute": 17}
